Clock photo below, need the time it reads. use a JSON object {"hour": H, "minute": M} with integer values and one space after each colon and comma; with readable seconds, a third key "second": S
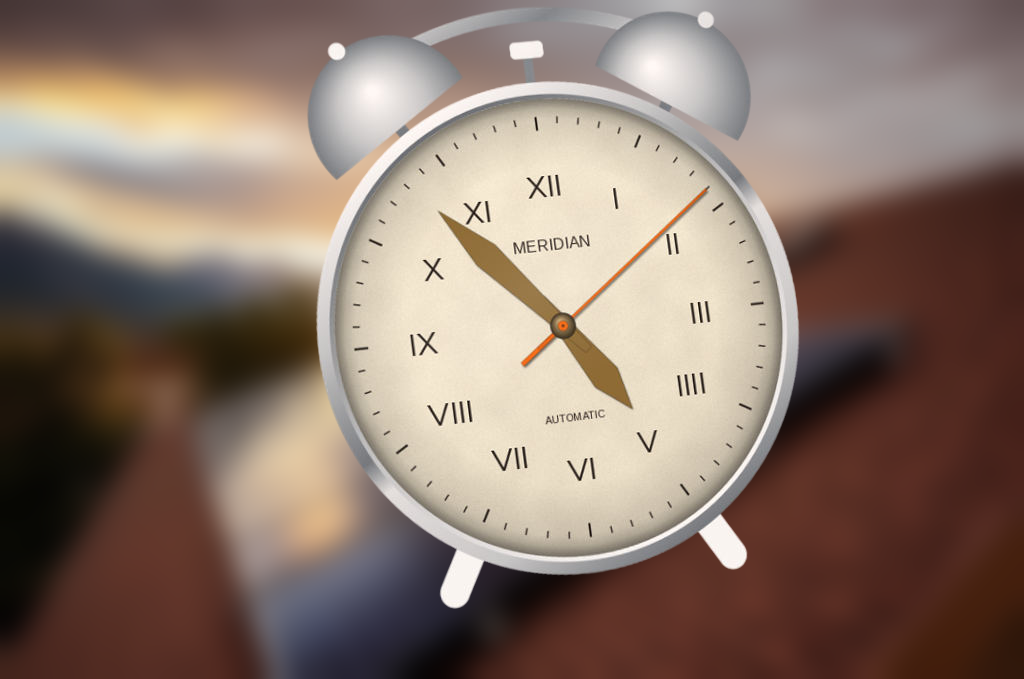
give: {"hour": 4, "minute": 53, "second": 9}
